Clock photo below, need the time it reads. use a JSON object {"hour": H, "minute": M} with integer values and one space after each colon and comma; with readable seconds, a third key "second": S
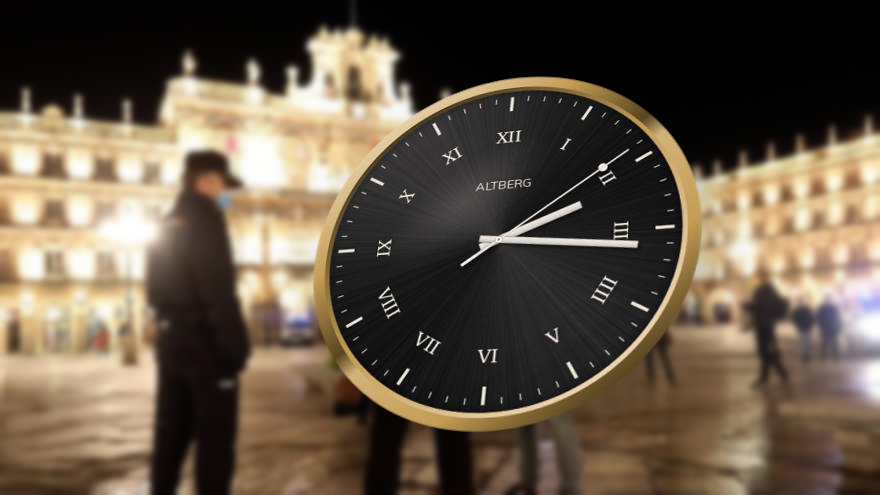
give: {"hour": 2, "minute": 16, "second": 9}
